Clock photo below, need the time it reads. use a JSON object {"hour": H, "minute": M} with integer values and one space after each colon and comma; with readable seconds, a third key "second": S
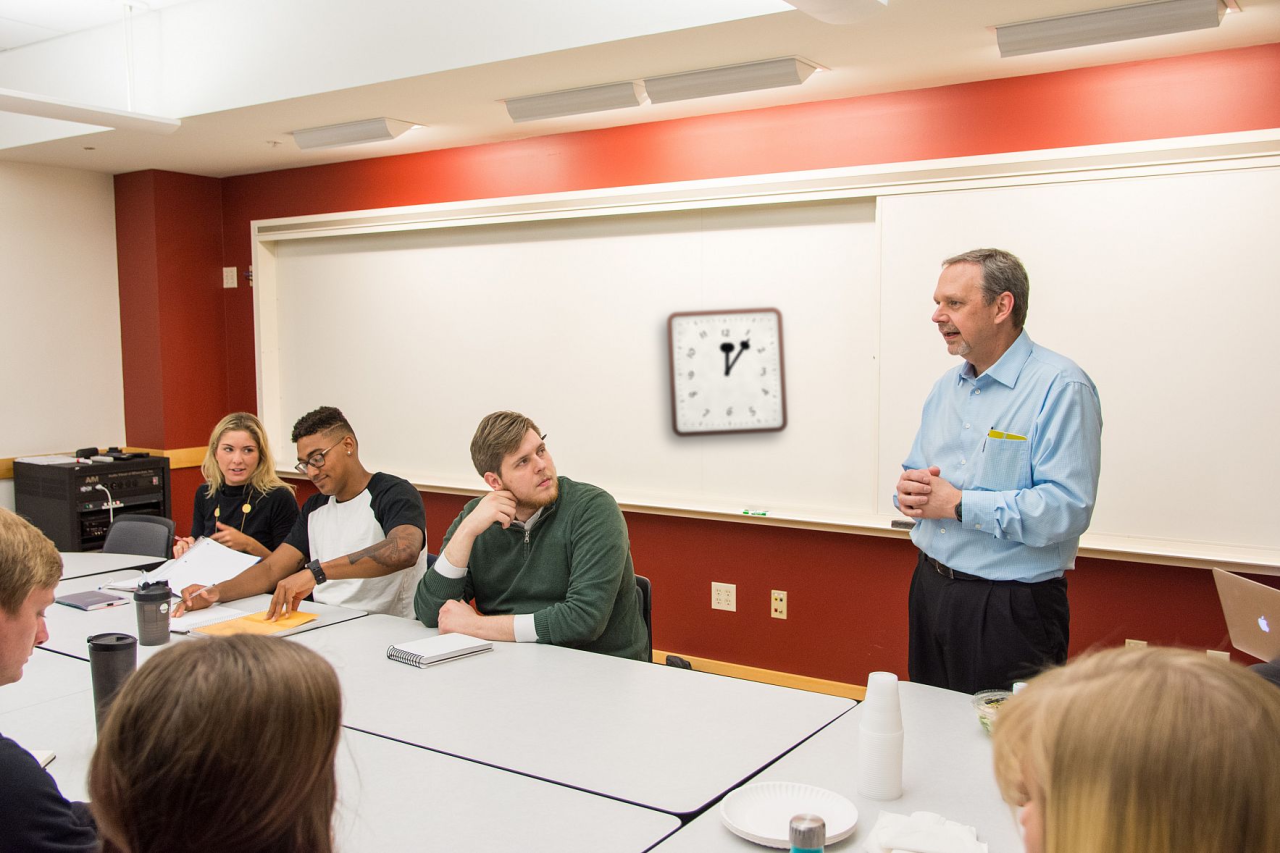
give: {"hour": 12, "minute": 6}
